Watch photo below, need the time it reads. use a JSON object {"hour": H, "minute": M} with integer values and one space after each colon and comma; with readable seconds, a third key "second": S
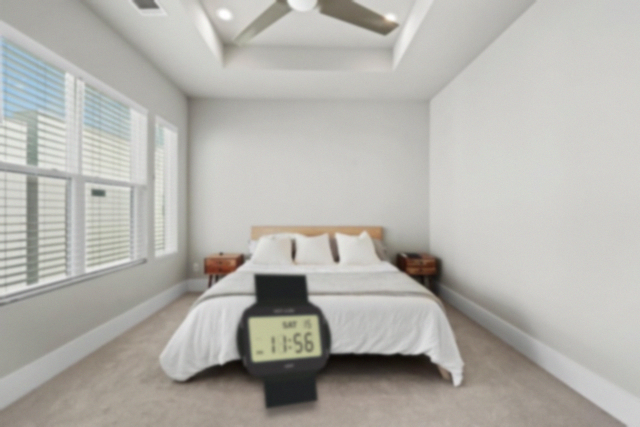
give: {"hour": 11, "minute": 56}
